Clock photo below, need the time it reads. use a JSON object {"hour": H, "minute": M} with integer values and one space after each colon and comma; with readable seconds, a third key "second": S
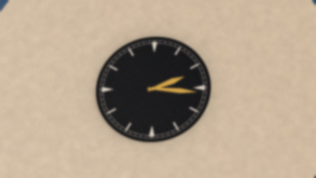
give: {"hour": 2, "minute": 16}
